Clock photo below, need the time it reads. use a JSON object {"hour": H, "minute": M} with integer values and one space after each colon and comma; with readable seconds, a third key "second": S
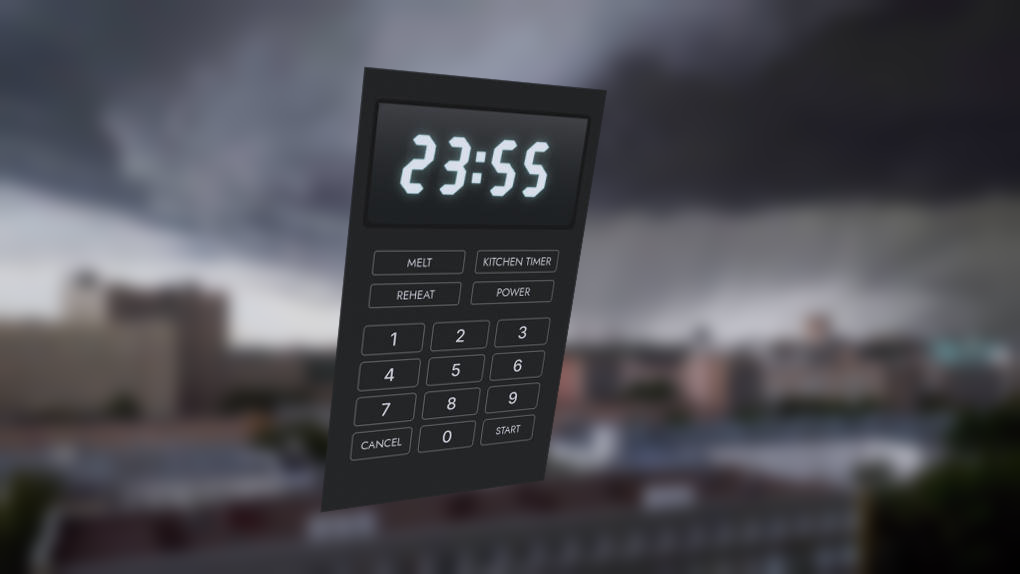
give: {"hour": 23, "minute": 55}
